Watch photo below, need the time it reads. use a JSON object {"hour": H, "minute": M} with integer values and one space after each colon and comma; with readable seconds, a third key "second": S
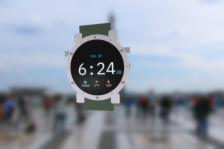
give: {"hour": 6, "minute": 24}
